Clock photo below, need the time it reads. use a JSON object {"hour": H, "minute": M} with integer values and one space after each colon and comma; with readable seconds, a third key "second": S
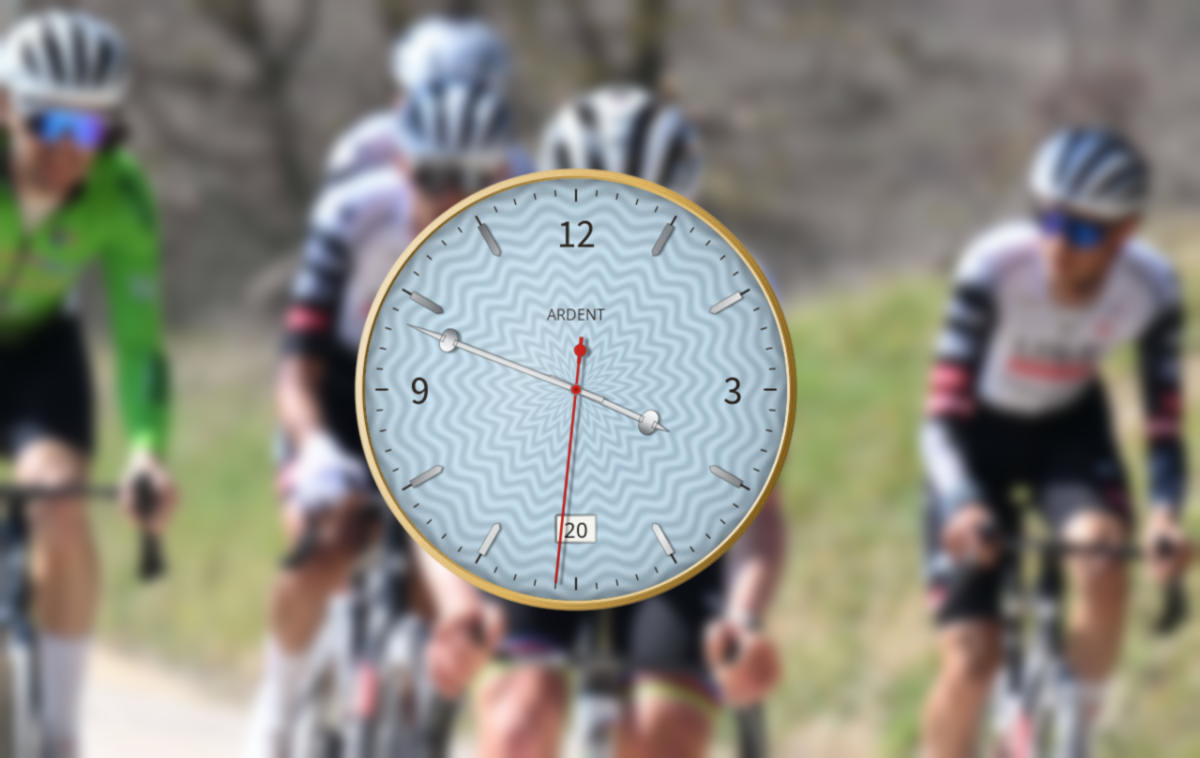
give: {"hour": 3, "minute": 48, "second": 31}
